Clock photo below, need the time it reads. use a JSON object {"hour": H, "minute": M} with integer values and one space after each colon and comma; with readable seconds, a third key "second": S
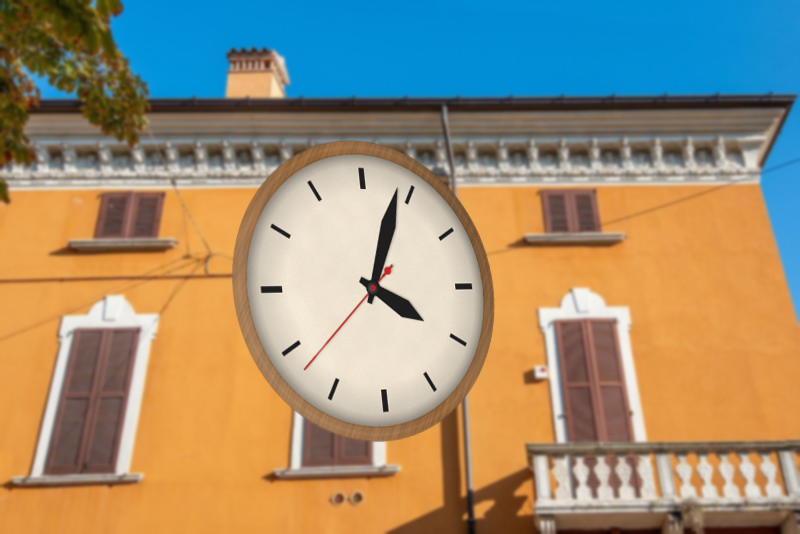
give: {"hour": 4, "minute": 3, "second": 38}
